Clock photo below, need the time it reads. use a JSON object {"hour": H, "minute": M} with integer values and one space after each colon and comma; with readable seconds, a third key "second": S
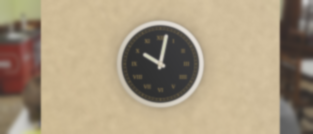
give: {"hour": 10, "minute": 2}
